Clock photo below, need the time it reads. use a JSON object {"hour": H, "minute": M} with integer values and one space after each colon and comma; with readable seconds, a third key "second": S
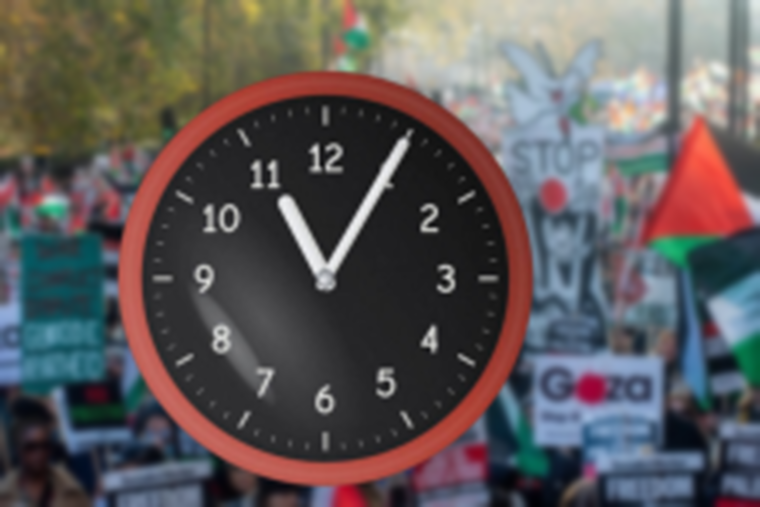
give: {"hour": 11, "minute": 5}
